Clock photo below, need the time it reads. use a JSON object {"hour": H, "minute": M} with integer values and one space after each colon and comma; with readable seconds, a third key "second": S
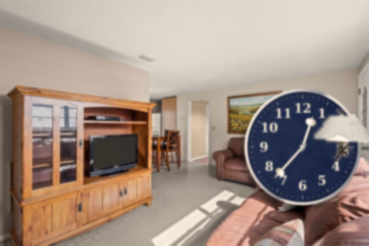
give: {"hour": 12, "minute": 37}
